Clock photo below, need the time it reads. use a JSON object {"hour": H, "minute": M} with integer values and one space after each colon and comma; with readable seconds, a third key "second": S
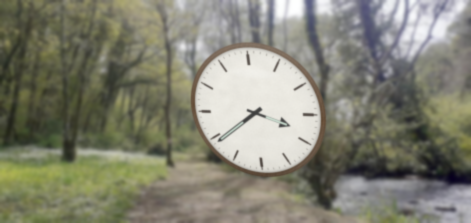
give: {"hour": 3, "minute": 39}
